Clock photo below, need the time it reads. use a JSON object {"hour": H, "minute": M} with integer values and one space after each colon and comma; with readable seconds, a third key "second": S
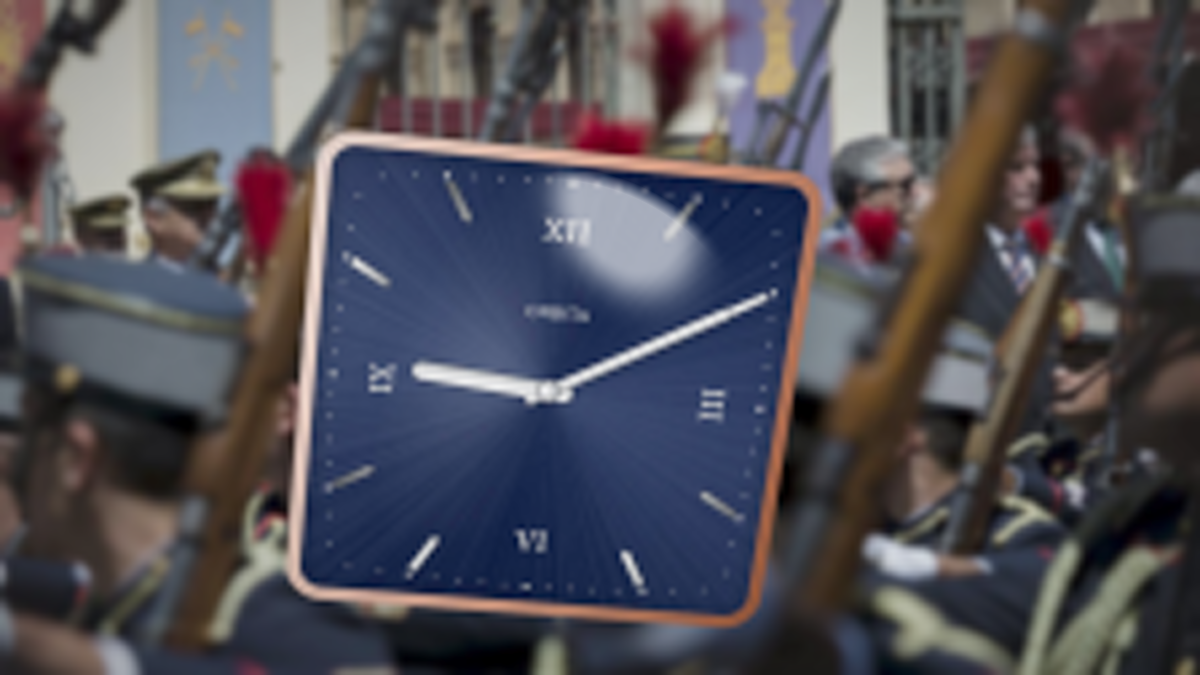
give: {"hour": 9, "minute": 10}
